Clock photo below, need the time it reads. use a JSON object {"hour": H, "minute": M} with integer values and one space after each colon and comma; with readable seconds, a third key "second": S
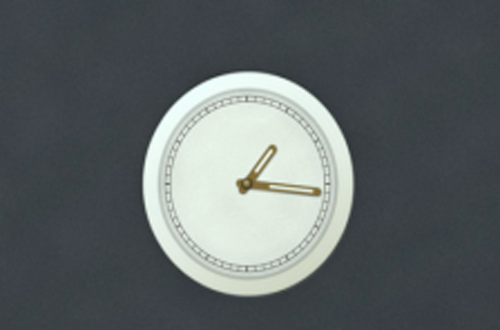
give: {"hour": 1, "minute": 16}
